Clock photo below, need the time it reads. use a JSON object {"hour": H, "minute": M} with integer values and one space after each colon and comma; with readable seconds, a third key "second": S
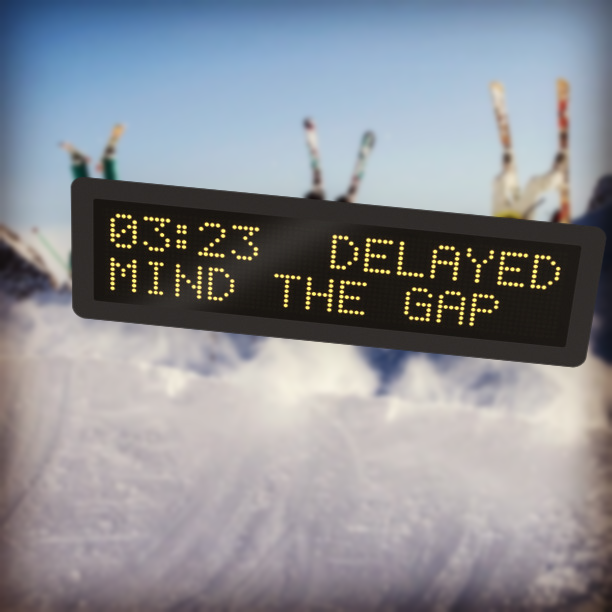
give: {"hour": 3, "minute": 23}
